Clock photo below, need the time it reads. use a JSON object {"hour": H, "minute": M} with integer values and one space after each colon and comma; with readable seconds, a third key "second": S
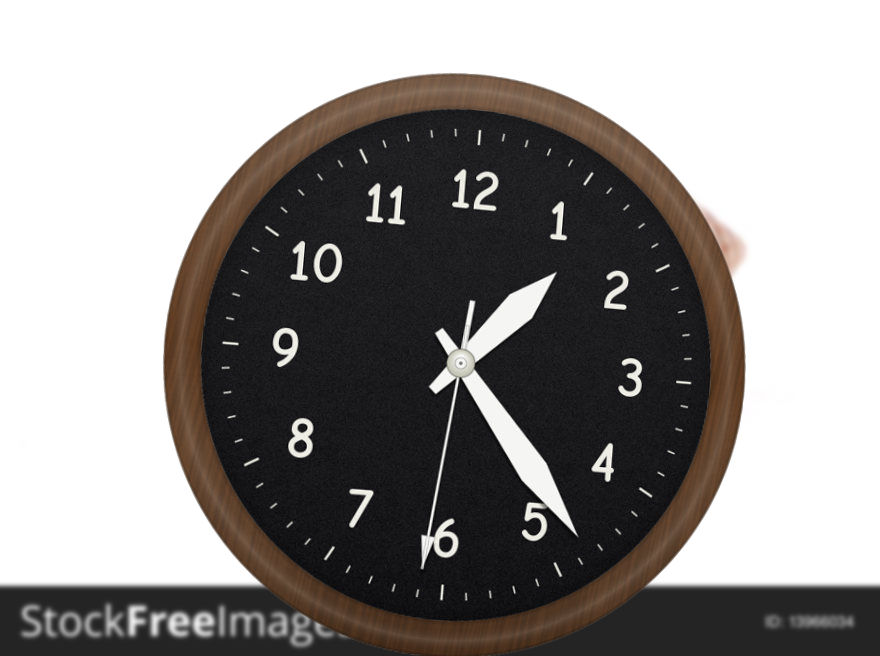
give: {"hour": 1, "minute": 23, "second": 31}
